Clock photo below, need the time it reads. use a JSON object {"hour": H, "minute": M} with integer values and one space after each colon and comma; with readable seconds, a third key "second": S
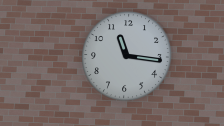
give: {"hour": 11, "minute": 16}
